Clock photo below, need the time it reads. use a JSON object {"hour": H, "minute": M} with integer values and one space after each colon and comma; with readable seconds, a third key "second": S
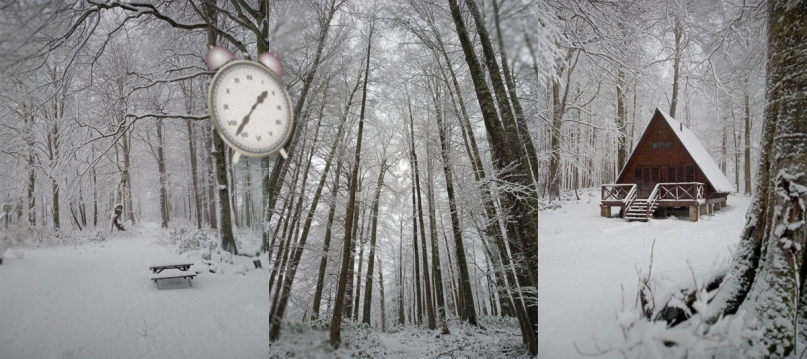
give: {"hour": 1, "minute": 37}
